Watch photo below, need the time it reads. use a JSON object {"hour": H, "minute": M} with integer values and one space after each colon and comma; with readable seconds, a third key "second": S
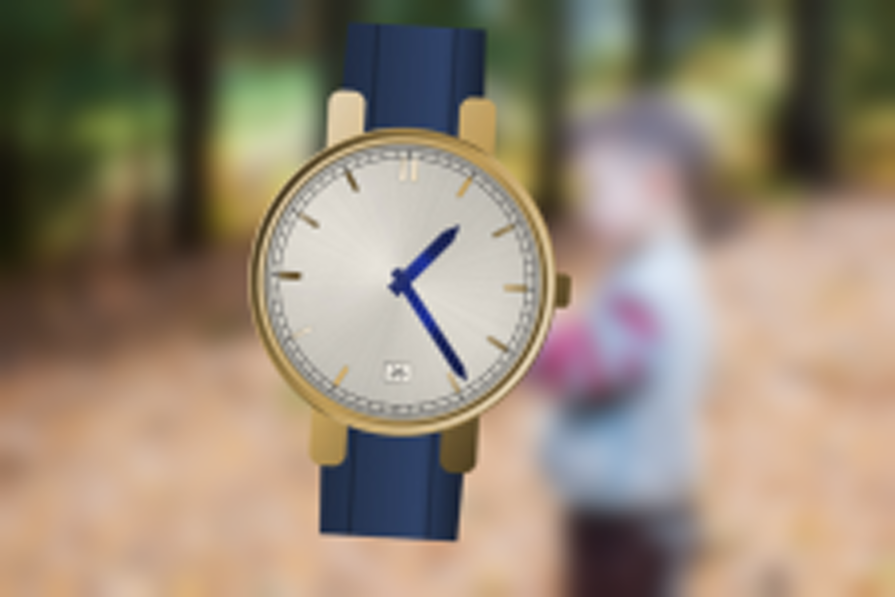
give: {"hour": 1, "minute": 24}
